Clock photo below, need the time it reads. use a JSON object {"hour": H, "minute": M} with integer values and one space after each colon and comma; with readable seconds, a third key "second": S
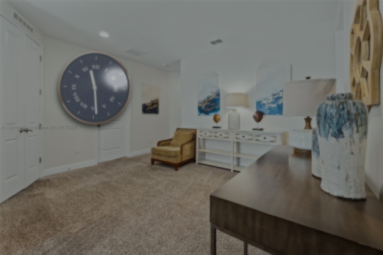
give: {"hour": 11, "minute": 29}
